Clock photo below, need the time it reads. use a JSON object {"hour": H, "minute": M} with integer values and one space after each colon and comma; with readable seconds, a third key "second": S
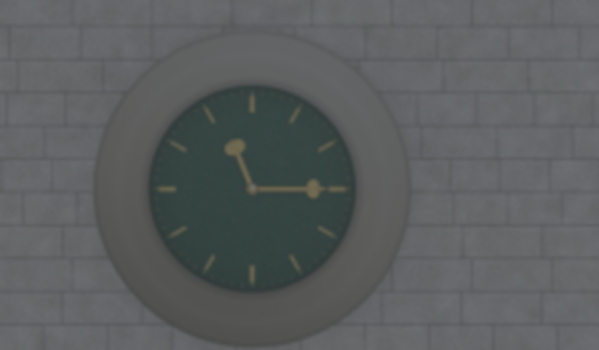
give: {"hour": 11, "minute": 15}
